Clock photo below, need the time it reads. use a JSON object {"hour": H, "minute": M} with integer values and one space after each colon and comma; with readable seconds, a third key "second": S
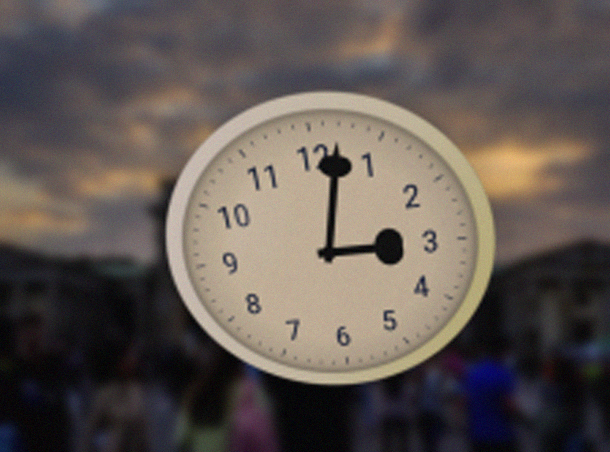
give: {"hour": 3, "minute": 2}
